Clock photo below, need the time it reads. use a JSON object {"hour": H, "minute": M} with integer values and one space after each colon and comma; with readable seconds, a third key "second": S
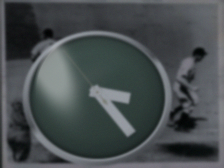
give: {"hour": 3, "minute": 23, "second": 54}
